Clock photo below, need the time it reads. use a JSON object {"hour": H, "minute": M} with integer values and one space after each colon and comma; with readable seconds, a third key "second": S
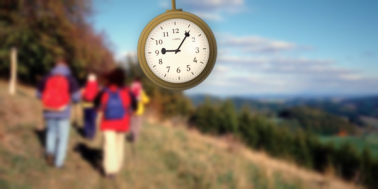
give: {"hour": 9, "minute": 6}
